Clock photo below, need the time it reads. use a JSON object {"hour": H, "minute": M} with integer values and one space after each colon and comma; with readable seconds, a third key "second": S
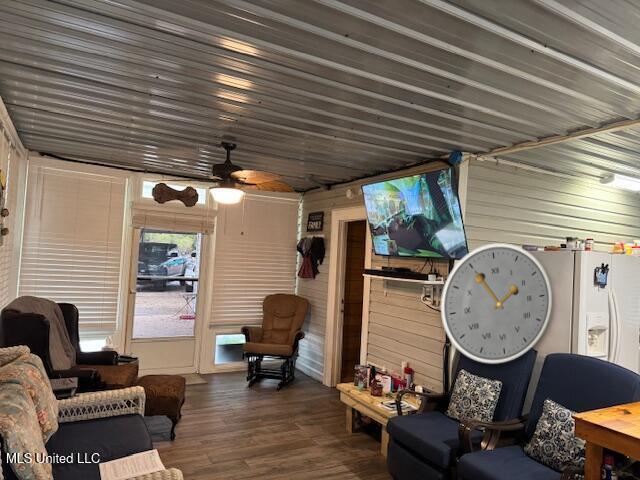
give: {"hour": 1, "minute": 55}
